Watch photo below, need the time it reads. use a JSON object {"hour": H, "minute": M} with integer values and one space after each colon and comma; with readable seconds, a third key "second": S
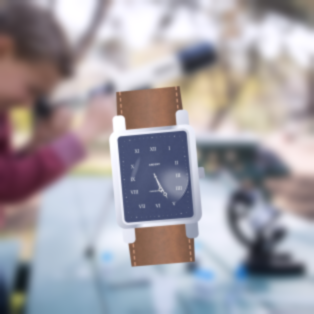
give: {"hour": 5, "minute": 26}
